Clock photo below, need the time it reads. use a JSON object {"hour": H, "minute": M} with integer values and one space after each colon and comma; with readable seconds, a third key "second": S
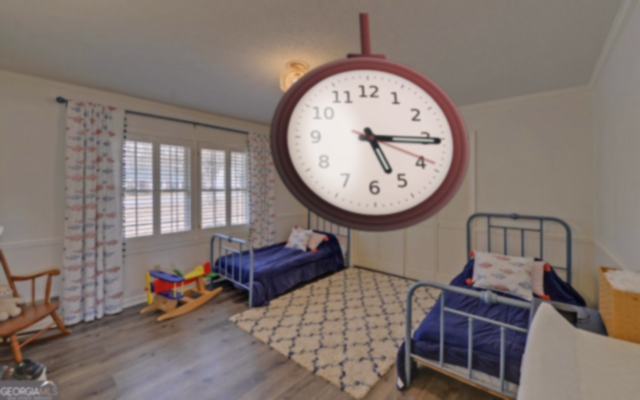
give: {"hour": 5, "minute": 15, "second": 19}
